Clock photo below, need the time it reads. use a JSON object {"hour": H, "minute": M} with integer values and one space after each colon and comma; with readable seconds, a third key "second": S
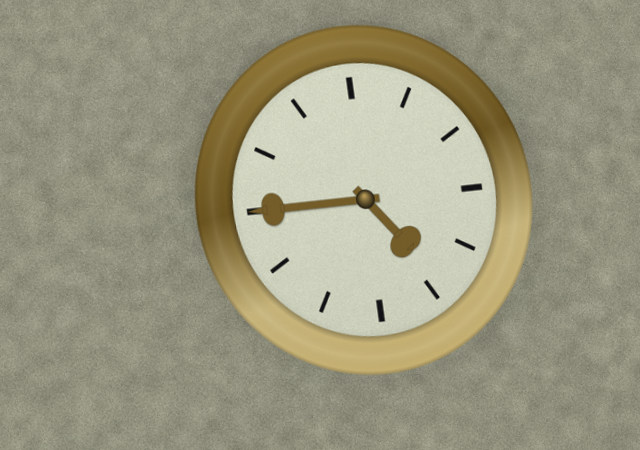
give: {"hour": 4, "minute": 45}
